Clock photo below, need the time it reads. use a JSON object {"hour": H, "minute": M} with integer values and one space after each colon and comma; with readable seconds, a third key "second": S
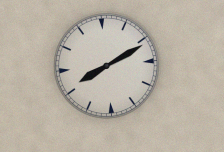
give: {"hour": 8, "minute": 11}
